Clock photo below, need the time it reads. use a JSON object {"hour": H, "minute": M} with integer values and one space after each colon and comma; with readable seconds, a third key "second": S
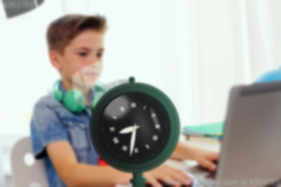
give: {"hour": 8, "minute": 32}
